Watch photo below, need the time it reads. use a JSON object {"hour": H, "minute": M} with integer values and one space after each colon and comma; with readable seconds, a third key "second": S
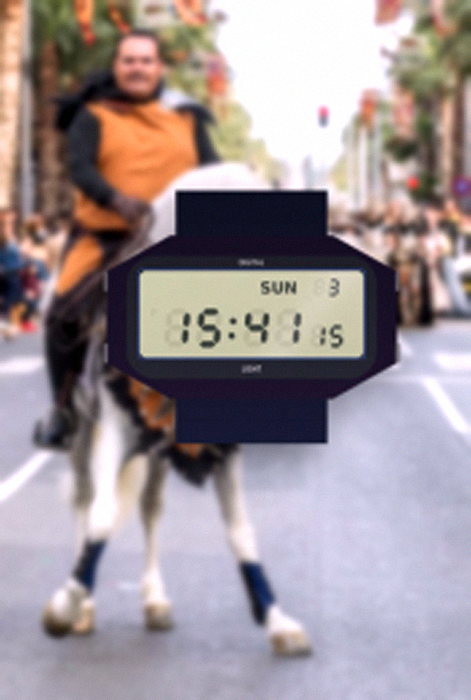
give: {"hour": 15, "minute": 41, "second": 15}
